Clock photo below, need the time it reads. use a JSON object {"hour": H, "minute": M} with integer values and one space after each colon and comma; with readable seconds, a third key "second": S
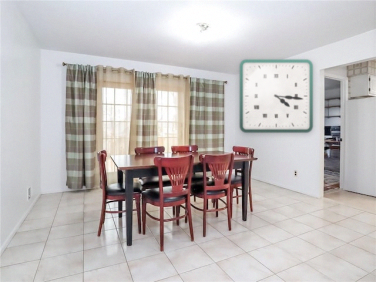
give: {"hour": 4, "minute": 16}
